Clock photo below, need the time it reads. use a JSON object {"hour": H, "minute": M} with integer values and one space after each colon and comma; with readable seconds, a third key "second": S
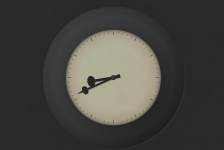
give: {"hour": 8, "minute": 41}
